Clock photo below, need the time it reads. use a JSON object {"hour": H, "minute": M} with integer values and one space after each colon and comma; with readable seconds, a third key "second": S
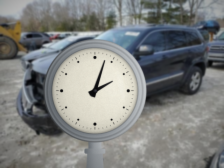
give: {"hour": 2, "minute": 3}
